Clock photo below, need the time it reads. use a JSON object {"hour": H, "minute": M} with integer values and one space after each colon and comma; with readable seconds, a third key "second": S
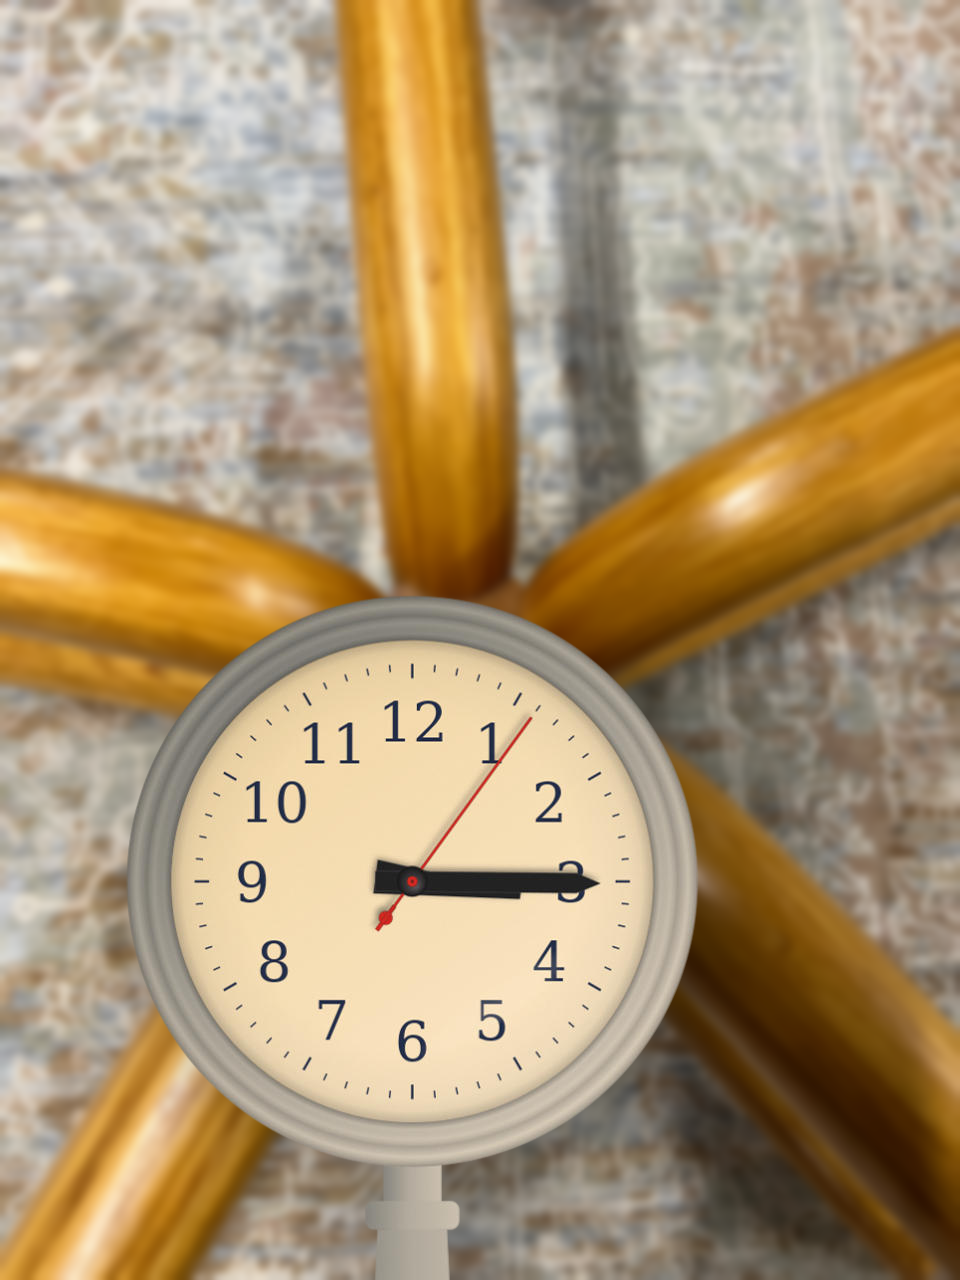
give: {"hour": 3, "minute": 15, "second": 6}
